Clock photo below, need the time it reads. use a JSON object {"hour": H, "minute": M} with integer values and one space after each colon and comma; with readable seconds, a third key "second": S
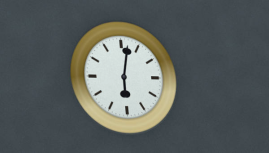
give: {"hour": 6, "minute": 2}
